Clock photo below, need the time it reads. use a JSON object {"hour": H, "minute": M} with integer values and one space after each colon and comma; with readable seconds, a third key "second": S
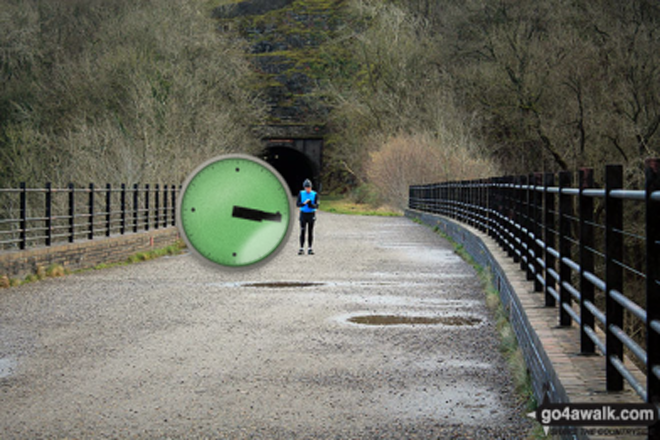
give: {"hour": 3, "minute": 16}
